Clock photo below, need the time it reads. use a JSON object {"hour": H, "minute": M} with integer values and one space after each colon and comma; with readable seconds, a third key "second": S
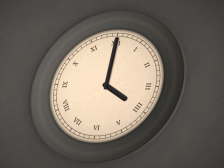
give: {"hour": 4, "minute": 0}
